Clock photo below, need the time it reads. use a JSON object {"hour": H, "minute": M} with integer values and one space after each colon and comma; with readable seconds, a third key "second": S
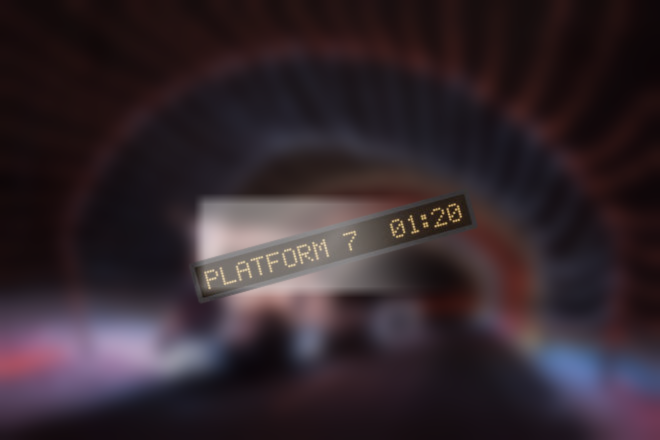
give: {"hour": 1, "minute": 20}
